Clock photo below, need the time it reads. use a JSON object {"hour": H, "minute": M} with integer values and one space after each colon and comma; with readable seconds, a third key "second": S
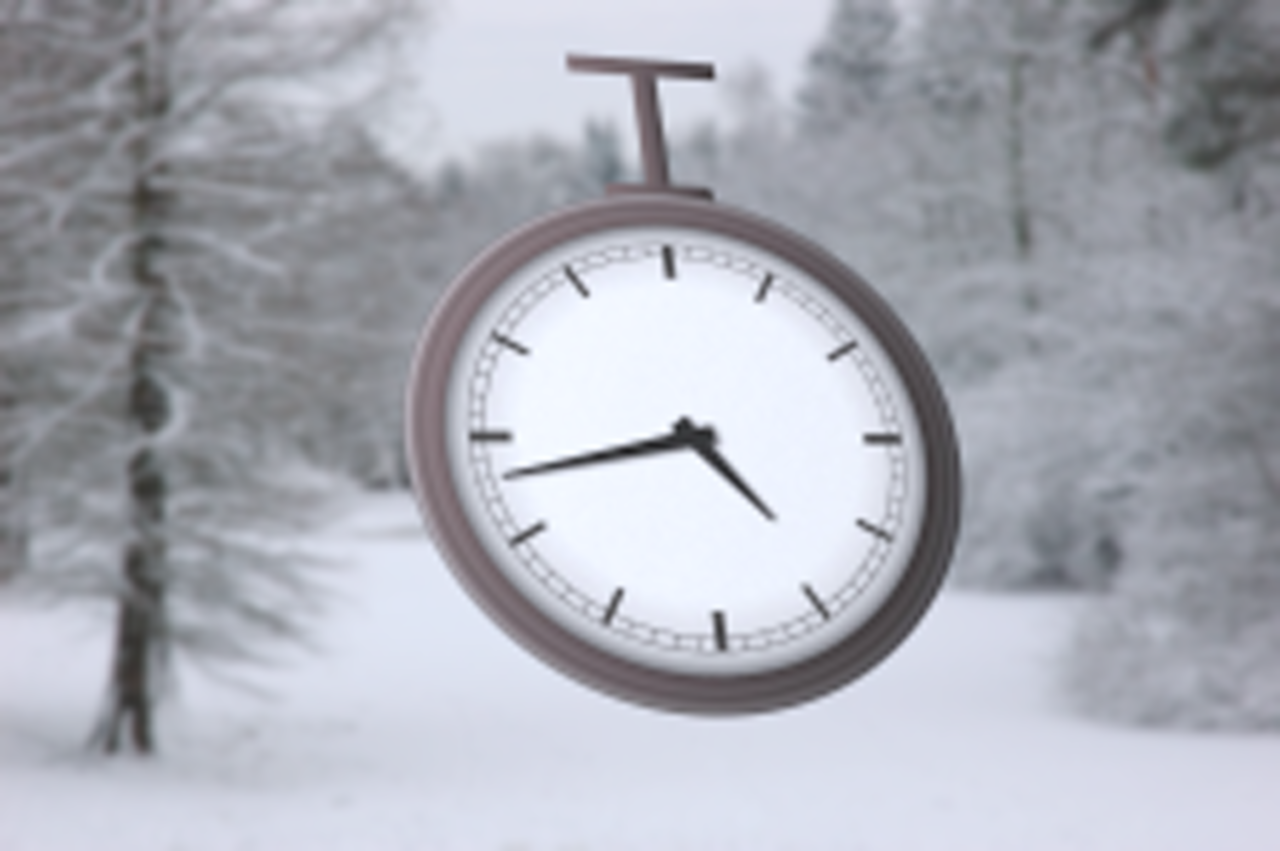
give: {"hour": 4, "minute": 43}
